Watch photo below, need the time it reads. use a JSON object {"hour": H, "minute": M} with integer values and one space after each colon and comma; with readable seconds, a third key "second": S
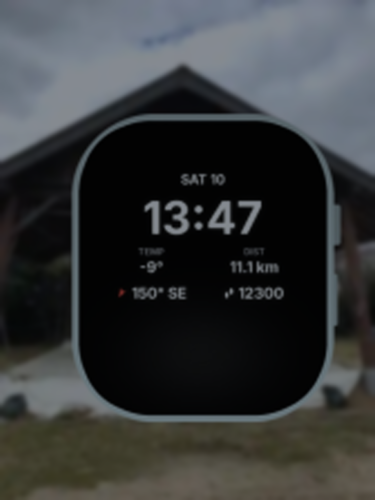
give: {"hour": 13, "minute": 47}
